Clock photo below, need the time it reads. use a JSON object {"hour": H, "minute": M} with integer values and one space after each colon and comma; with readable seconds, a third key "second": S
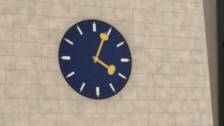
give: {"hour": 4, "minute": 4}
